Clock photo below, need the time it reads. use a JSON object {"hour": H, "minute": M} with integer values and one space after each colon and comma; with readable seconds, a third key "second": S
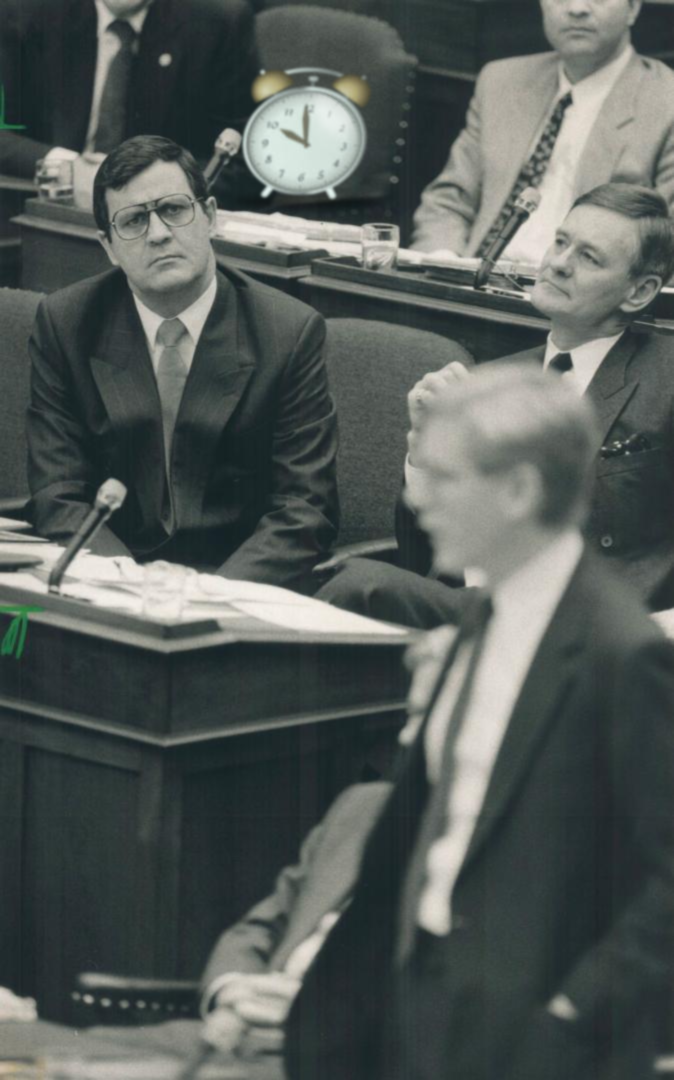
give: {"hour": 9, "minute": 59}
